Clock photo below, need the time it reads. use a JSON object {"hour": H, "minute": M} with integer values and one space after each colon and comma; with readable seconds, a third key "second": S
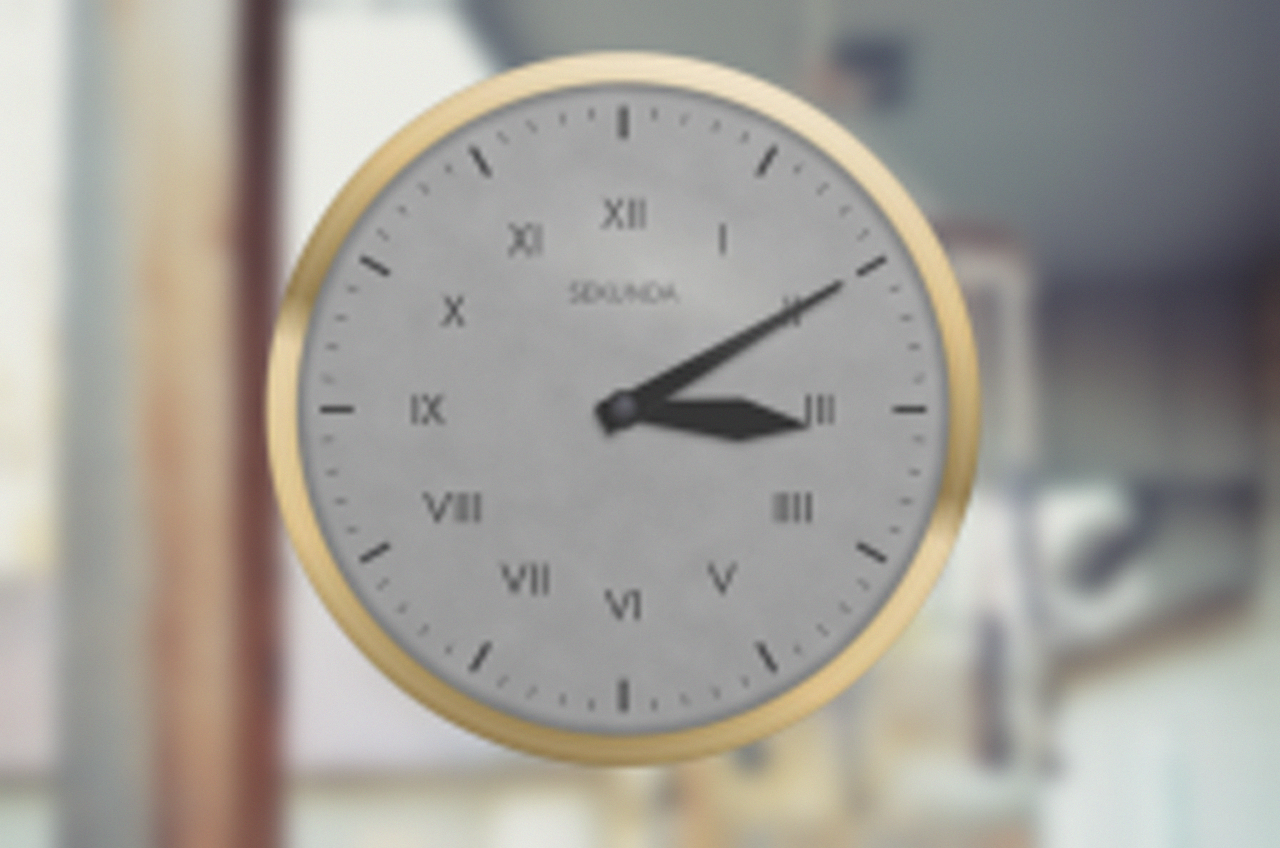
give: {"hour": 3, "minute": 10}
